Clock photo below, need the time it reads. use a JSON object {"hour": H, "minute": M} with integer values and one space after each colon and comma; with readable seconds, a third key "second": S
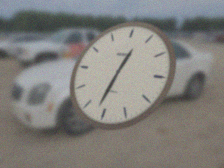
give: {"hour": 12, "minute": 32}
